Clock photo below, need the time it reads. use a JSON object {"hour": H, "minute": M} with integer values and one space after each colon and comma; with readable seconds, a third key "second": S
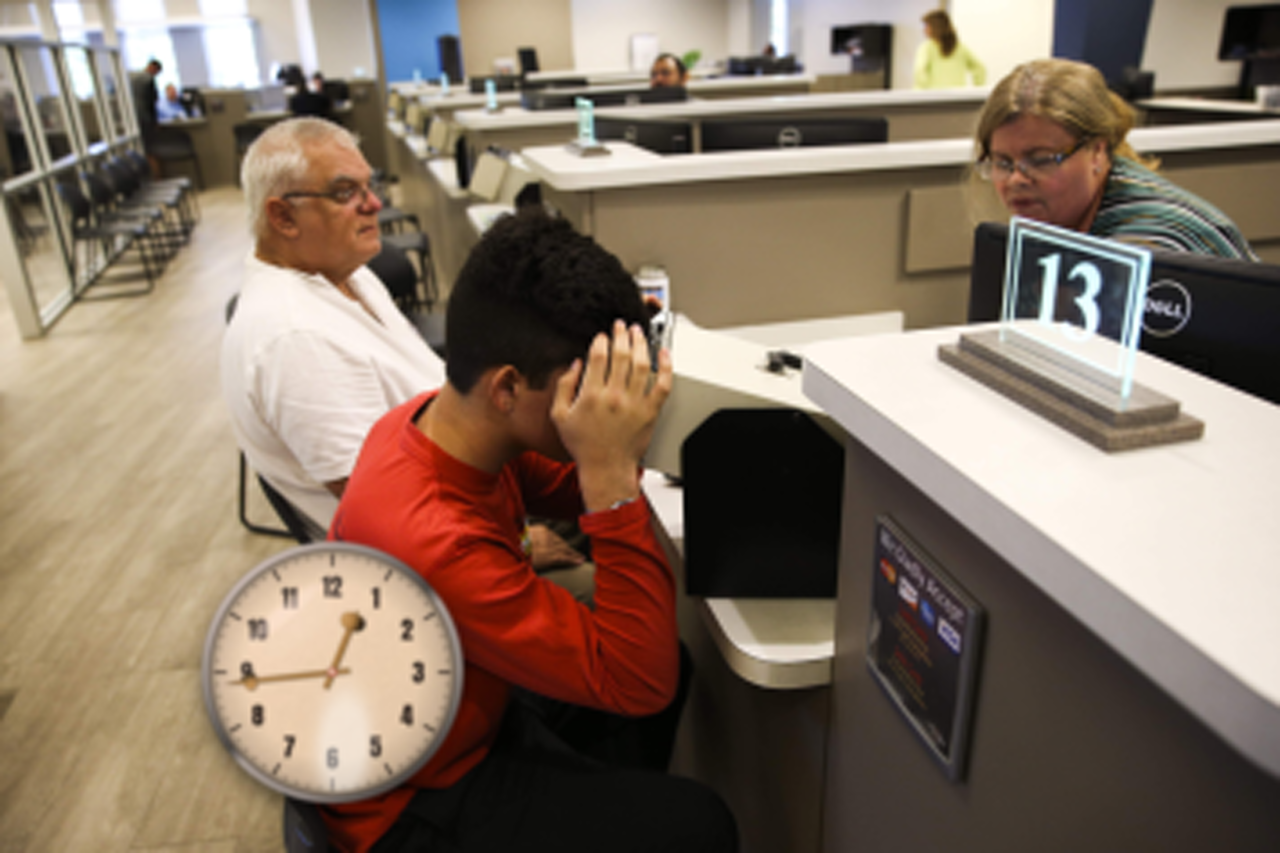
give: {"hour": 12, "minute": 44}
